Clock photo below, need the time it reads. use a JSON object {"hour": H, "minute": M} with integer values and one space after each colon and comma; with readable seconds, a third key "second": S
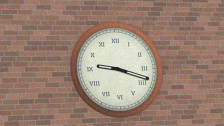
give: {"hour": 9, "minute": 18}
